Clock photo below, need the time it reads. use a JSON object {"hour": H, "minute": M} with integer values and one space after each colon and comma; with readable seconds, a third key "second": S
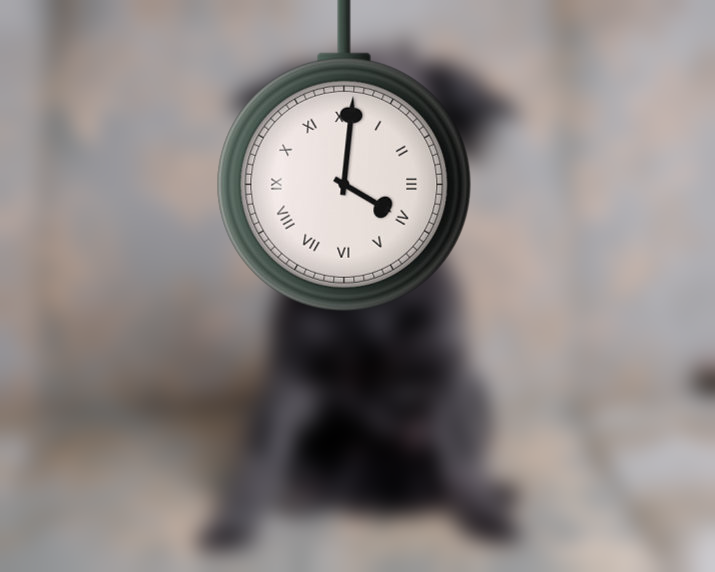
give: {"hour": 4, "minute": 1}
